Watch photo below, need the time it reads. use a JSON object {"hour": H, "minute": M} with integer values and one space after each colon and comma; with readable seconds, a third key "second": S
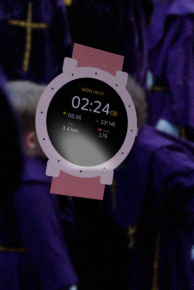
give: {"hour": 2, "minute": 24}
